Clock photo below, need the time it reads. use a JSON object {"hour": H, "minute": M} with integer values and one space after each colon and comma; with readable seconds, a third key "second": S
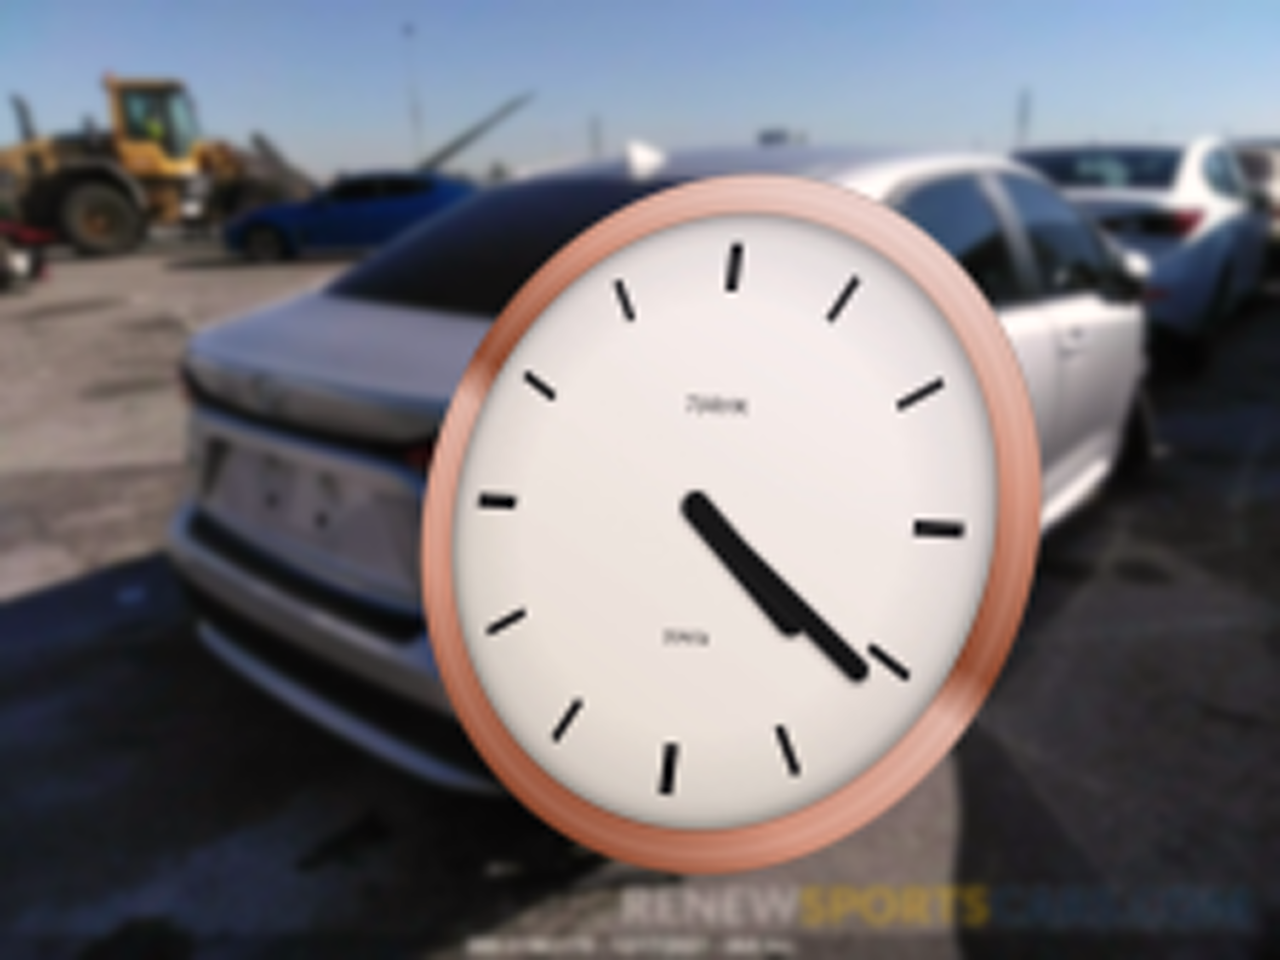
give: {"hour": 4, "minute": 21}
